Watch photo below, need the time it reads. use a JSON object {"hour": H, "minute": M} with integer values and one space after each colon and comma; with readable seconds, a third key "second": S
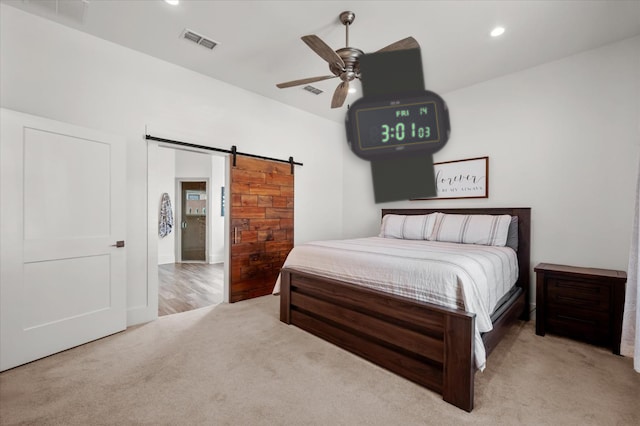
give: {"hour": 3, "minute": 1, "second": 3}
